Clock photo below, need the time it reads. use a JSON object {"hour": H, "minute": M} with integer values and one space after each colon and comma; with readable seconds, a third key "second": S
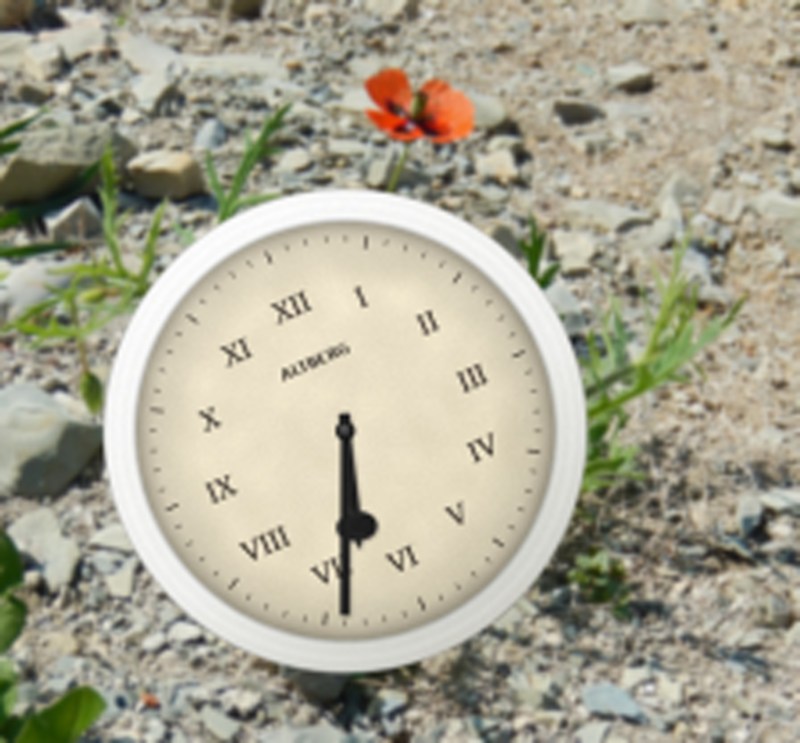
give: {"hour": 6, "minute": 34}
